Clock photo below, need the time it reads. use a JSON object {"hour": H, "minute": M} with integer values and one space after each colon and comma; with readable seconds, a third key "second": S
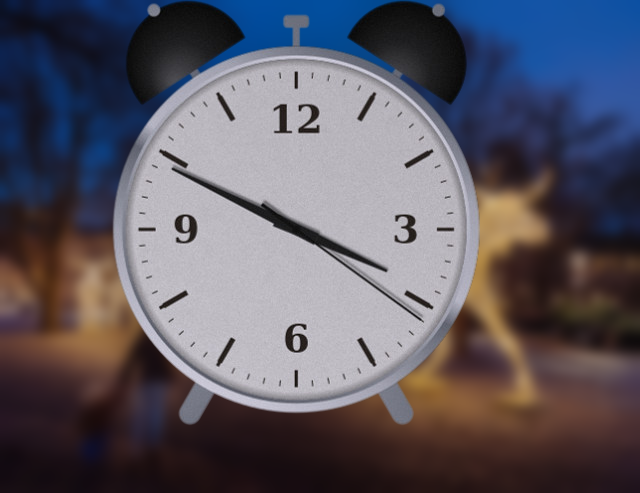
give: {"hour": 3, "minute": 49, "second": 21}
